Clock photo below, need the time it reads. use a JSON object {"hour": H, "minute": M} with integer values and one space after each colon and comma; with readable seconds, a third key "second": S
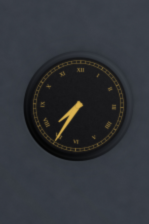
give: {"hour": 7, "minute": 35}
